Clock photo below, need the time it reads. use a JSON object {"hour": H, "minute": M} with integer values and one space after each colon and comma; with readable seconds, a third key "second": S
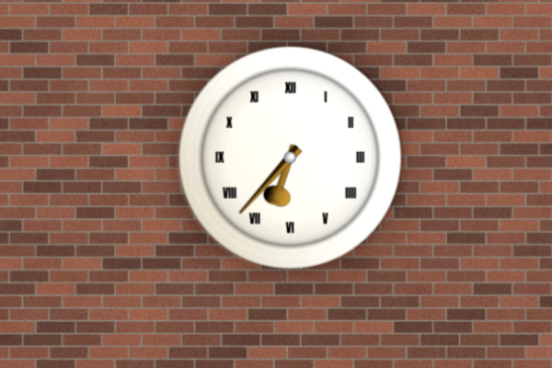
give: {"hour": 6, "minute": 37}
